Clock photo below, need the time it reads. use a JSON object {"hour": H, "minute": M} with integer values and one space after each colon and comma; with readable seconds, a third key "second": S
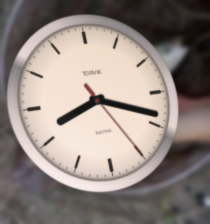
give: {"hour": 8, "minute": 18, "second": 25}
